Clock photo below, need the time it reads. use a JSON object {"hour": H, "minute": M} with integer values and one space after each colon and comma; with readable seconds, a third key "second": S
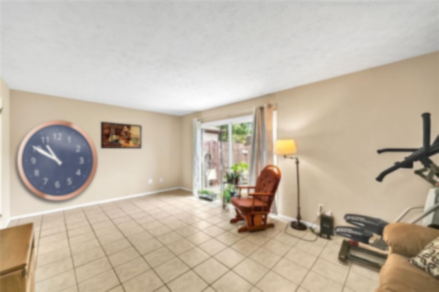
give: {"hour": 10, "minute": 50}
